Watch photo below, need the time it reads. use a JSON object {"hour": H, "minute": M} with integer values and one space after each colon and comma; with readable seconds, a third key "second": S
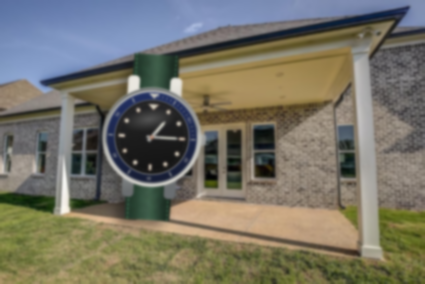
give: {"hour": 1, "minute": 15}
